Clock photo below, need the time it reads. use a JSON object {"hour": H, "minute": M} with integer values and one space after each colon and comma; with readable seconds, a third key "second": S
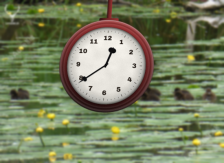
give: {"hour": 12, "minute": 39}
